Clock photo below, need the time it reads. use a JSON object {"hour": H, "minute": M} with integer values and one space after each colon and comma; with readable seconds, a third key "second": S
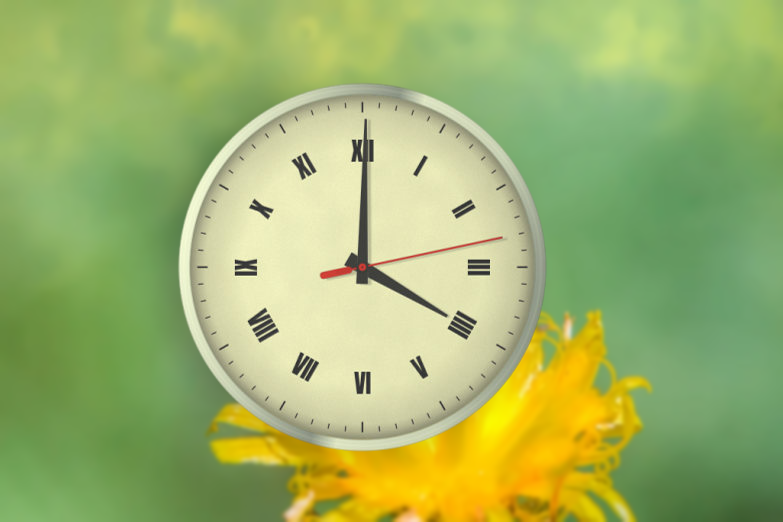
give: {"hour": 4, "minute": 0, "second": 13}
